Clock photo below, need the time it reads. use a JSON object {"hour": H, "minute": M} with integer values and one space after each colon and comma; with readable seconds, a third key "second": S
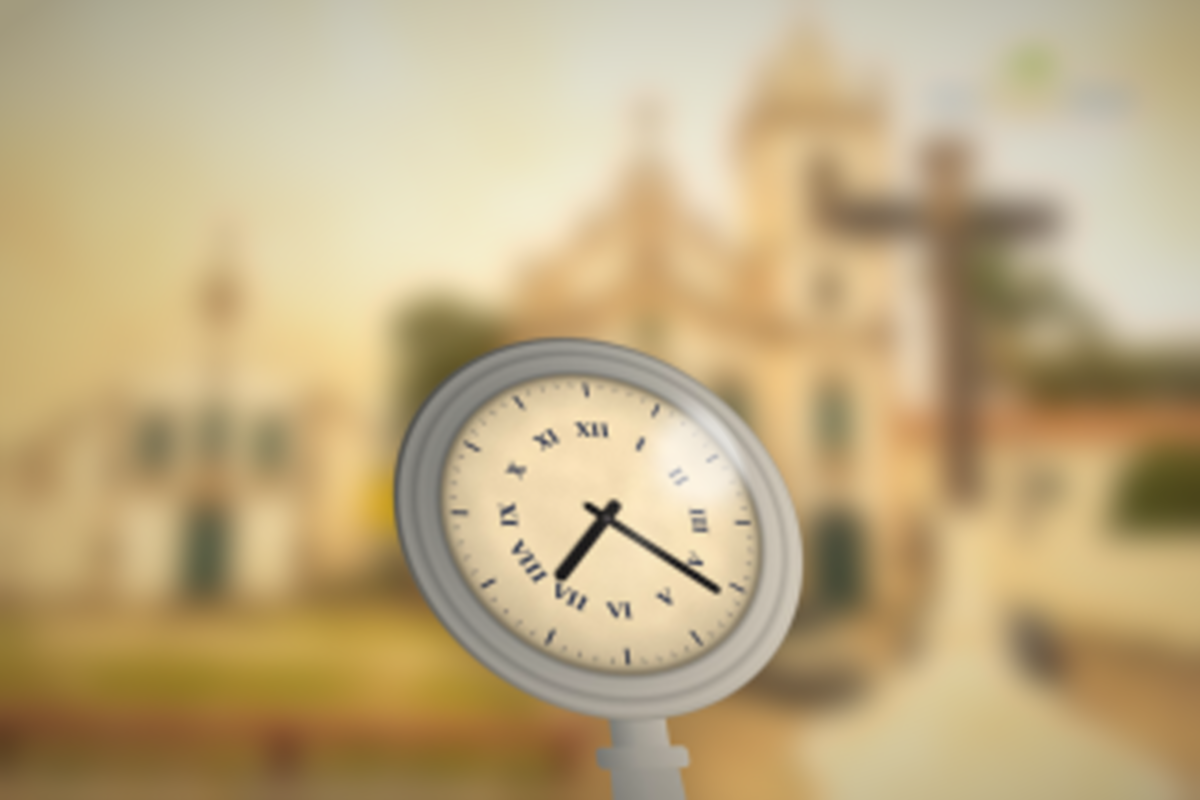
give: {"hour": 7, "minute": 21}
